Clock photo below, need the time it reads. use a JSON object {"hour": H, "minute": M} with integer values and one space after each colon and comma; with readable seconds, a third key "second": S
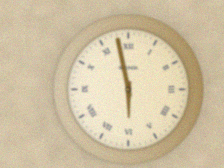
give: {"hour": 5, "minute": 58}
